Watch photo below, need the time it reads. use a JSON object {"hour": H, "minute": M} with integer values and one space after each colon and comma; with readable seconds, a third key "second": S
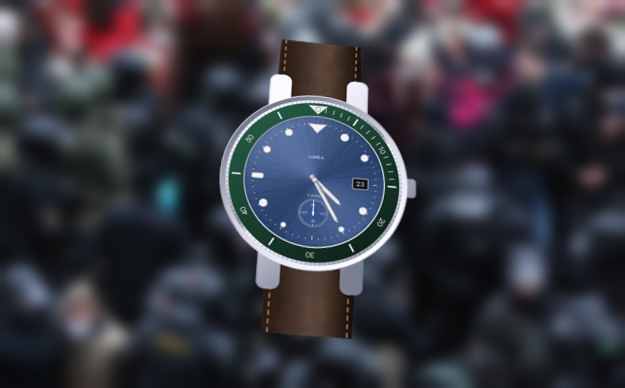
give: {"hour": 4, "minute": 25}
